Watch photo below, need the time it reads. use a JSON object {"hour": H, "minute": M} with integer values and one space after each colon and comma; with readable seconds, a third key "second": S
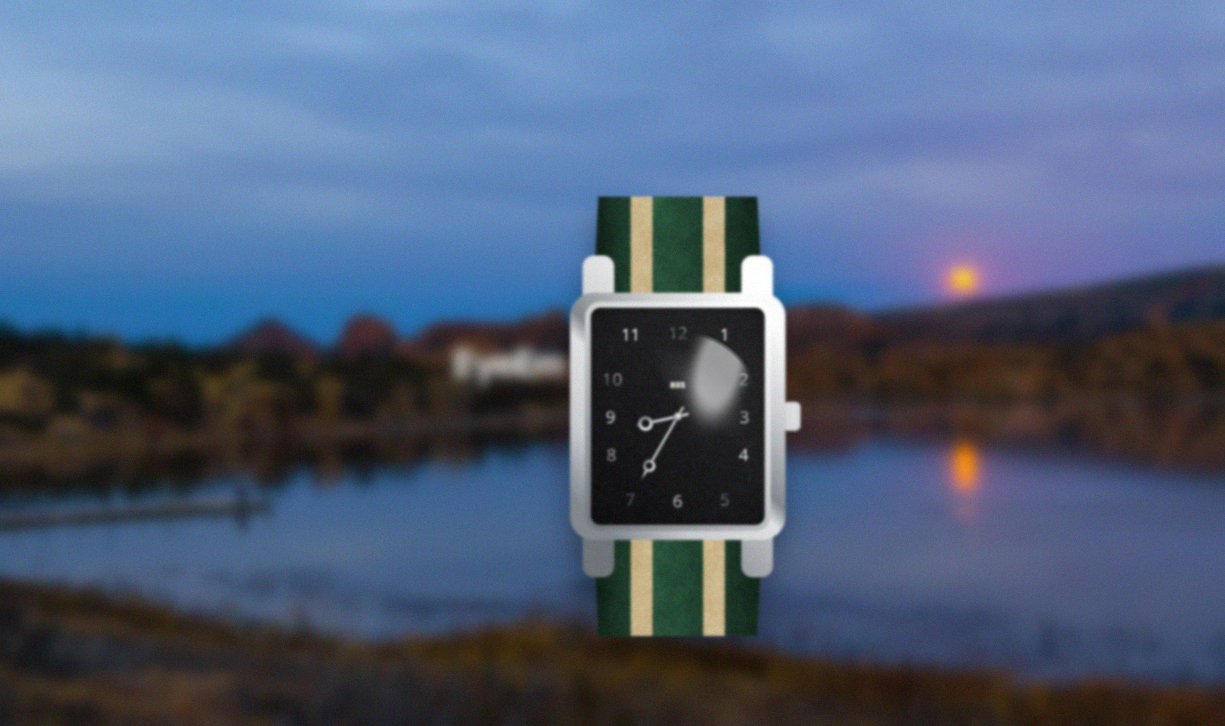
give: {"hour": 8, "minute": 35}
